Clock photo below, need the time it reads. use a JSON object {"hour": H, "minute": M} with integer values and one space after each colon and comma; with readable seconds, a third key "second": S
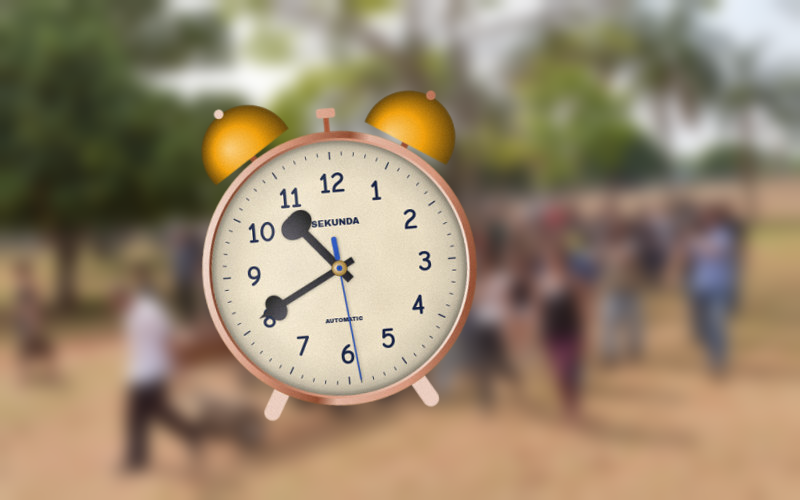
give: {"hour": 10, "minute": 40, "second": 29}
